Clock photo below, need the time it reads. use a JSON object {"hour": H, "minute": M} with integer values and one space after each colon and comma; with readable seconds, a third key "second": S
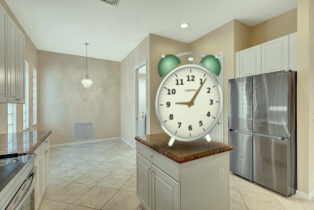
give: {"hour": 9, "minute": 6}
